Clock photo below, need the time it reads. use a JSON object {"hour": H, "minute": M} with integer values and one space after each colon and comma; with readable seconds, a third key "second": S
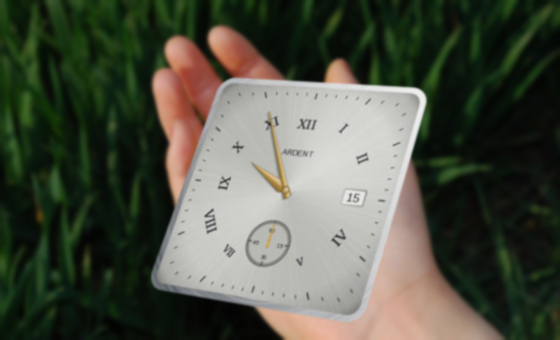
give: {"hour": 9, "minute": 55}
